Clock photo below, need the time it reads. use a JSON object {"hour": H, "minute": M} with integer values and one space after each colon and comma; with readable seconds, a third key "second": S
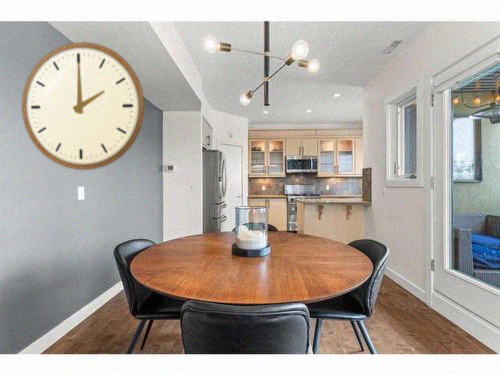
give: {"hour": 2, "minute": 0}
